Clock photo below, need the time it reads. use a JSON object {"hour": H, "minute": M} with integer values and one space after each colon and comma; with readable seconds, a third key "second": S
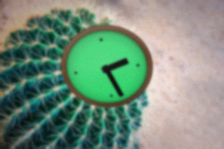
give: {"hour": 2, "minute": 27}
